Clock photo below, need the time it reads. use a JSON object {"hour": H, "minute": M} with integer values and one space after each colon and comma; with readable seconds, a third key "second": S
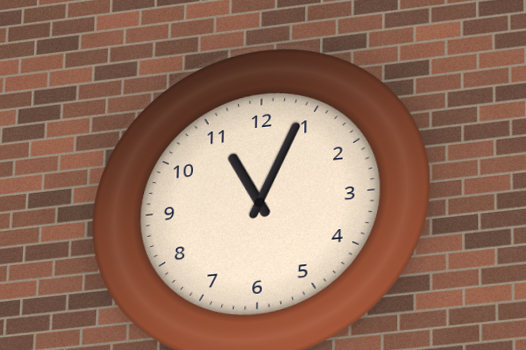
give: {"hour": 11, "minute": 4}
